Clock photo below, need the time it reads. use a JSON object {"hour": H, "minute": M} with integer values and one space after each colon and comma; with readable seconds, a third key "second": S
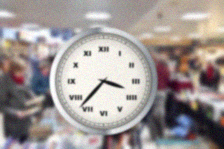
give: {"hour": 3, "minute": 37}
